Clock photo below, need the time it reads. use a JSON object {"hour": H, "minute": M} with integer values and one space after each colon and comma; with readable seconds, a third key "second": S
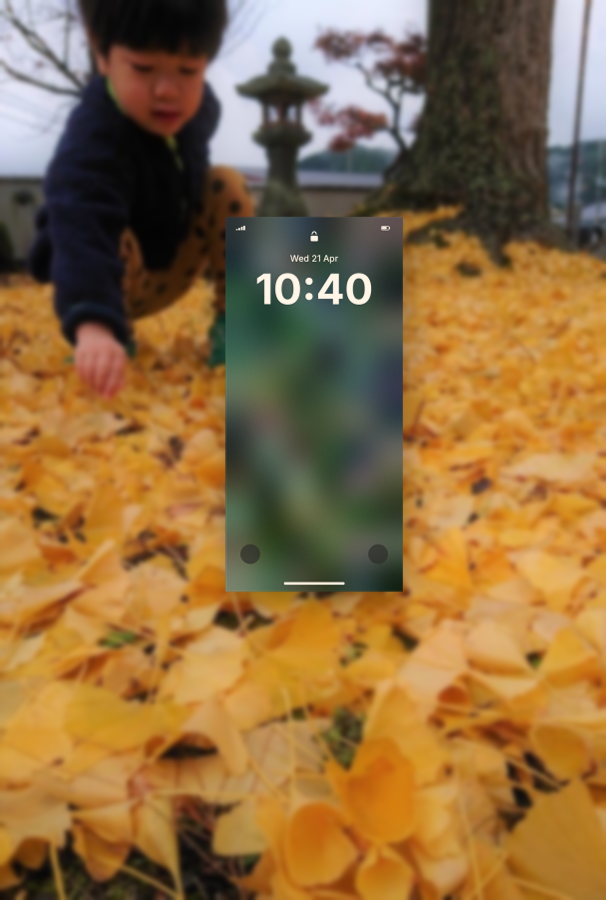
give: {"hour": 10, "minute": 40}
